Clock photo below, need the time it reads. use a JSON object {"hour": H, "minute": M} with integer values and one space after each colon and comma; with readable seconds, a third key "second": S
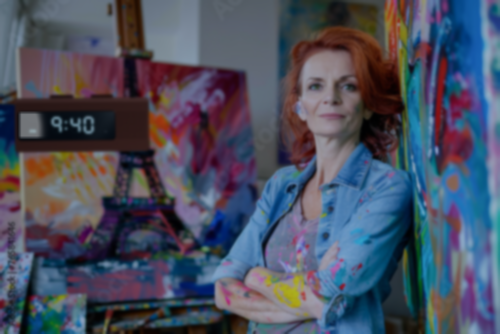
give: {"hour": 9, "minute": 40}
